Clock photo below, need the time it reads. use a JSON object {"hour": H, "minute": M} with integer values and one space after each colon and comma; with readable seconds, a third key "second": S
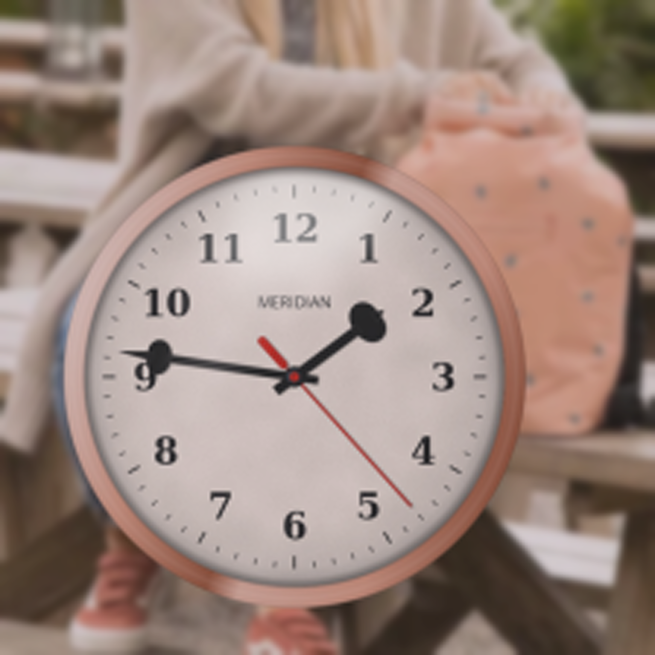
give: {"hour": 1, "minute": 46, "second": 23}
